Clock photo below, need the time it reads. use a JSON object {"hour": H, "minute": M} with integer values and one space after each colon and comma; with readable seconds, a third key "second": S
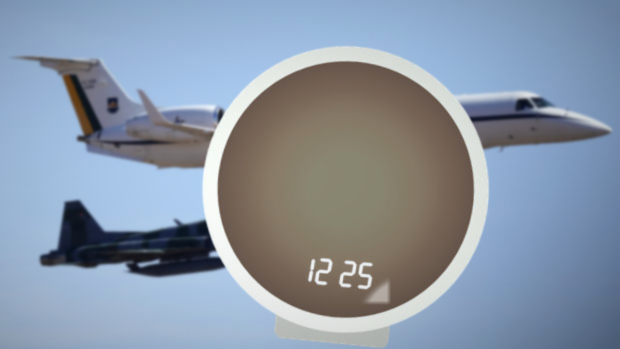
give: {"hour": 12, "minute": 25}
